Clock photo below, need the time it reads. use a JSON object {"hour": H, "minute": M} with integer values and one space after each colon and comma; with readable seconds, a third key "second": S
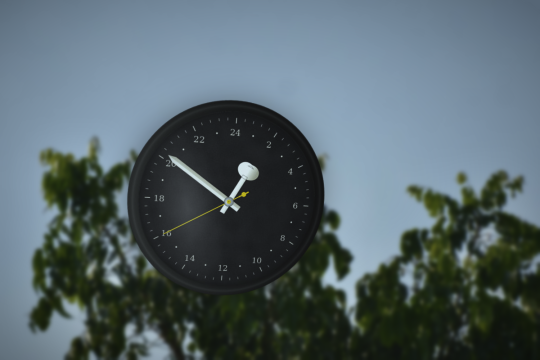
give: {"hour": 1, "minute": 50, "second": 40}
